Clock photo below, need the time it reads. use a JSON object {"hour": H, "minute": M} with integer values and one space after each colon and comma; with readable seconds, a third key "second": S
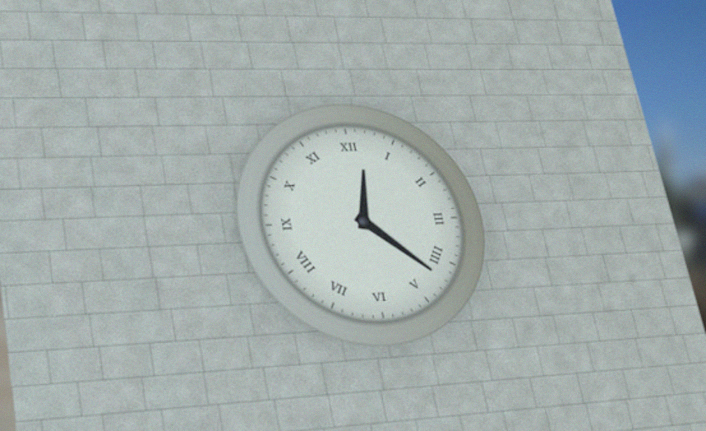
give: {"hour": 12, "minute": 22}
